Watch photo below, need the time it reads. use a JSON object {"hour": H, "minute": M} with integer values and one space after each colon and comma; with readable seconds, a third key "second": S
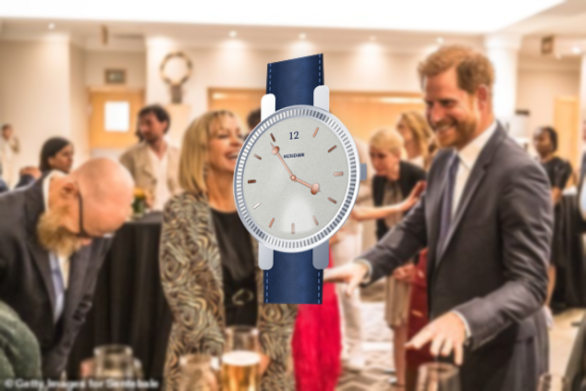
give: {"hour": 3, "minute": 54}
